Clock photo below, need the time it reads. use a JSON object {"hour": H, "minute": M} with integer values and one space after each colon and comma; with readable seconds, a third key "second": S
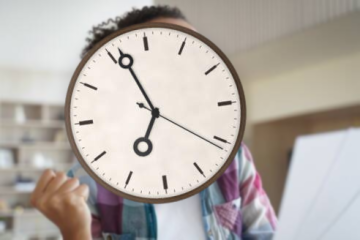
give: {"hour": 6, "minute": 56, "second": 21}
